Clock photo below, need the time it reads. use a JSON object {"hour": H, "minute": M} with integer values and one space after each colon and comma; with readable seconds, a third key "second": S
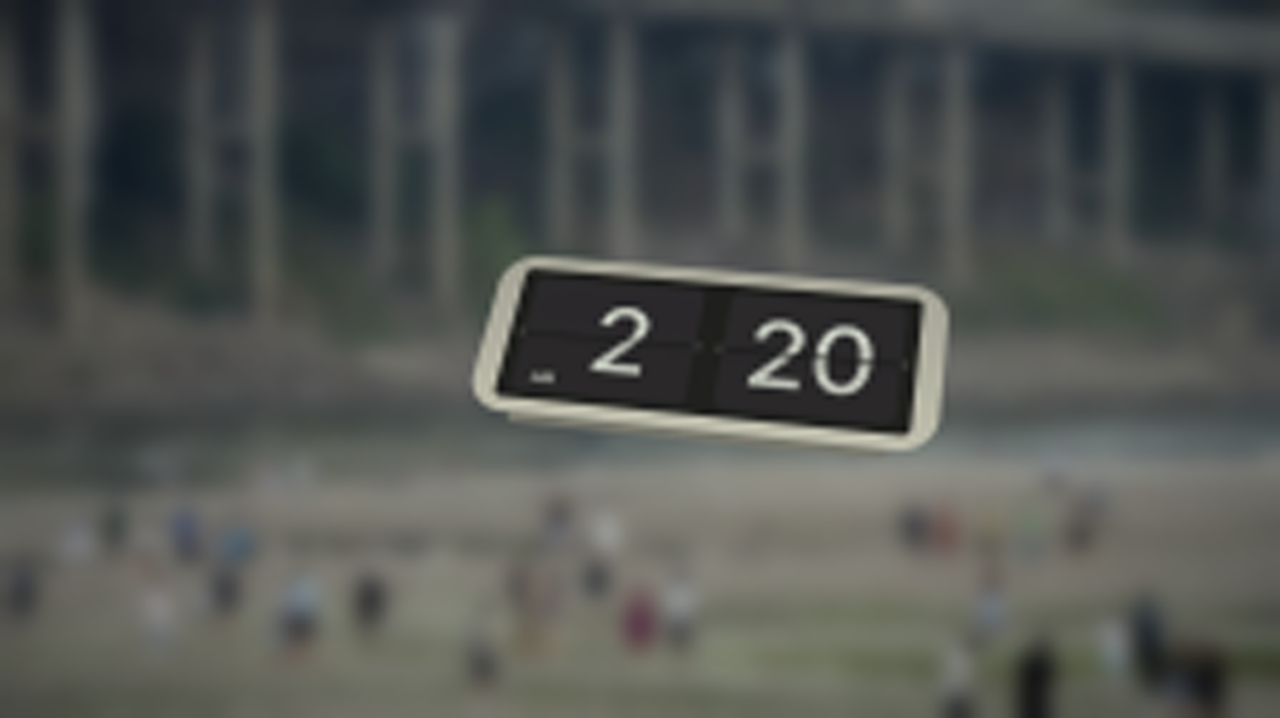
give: {"hour": 2, "minute": 20}
